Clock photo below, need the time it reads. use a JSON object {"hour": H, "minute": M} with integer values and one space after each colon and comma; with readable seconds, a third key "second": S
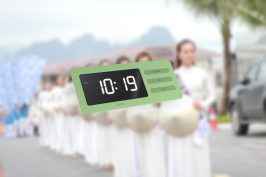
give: {"hour": 10, "minute": 19}
